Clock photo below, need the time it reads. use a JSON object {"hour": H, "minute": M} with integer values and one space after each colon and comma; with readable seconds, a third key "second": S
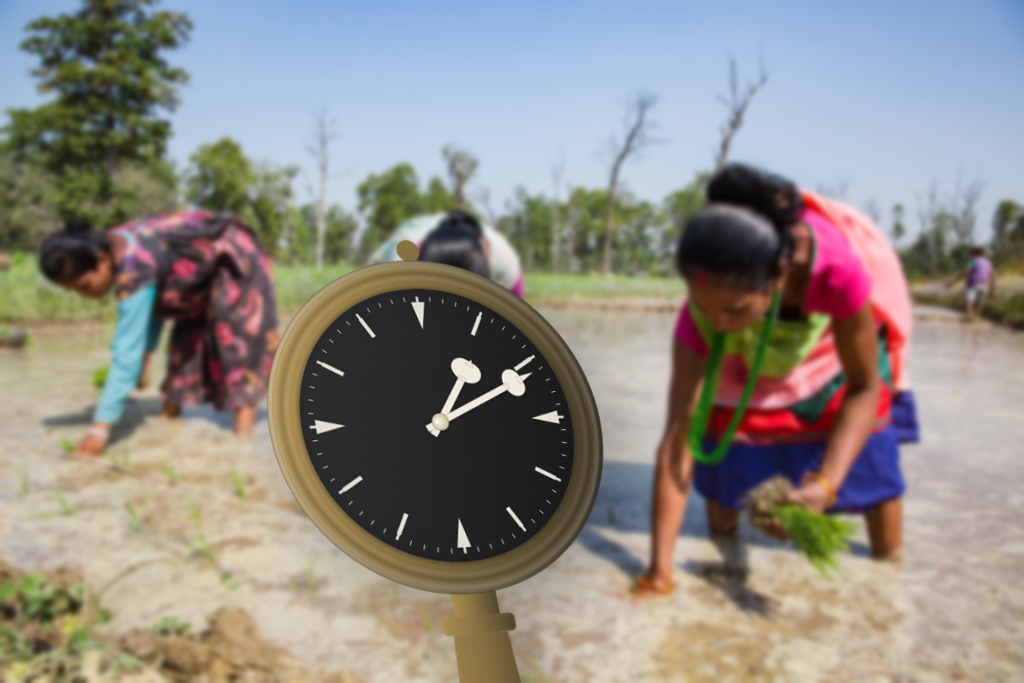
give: {"hour": 1, "minute": 11}
